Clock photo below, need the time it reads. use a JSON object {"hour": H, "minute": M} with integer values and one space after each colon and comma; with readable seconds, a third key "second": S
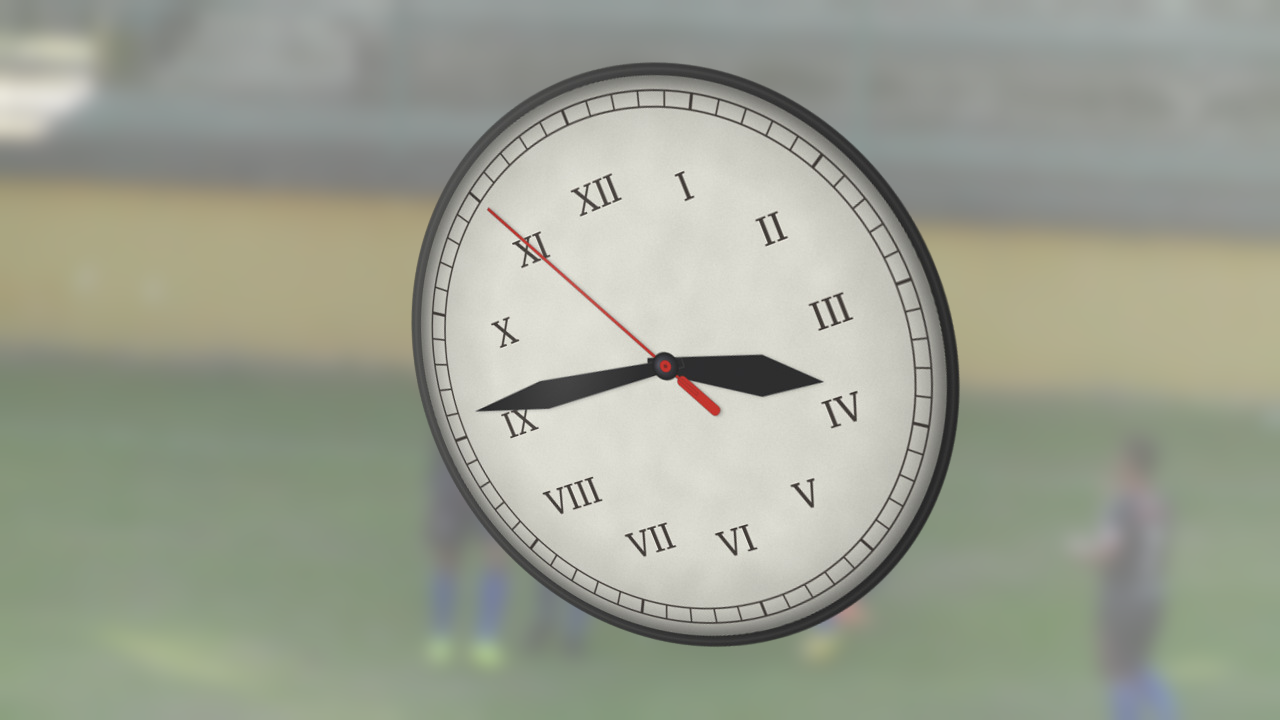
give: {"hour": 3, "minute": 45, "second": 55}
